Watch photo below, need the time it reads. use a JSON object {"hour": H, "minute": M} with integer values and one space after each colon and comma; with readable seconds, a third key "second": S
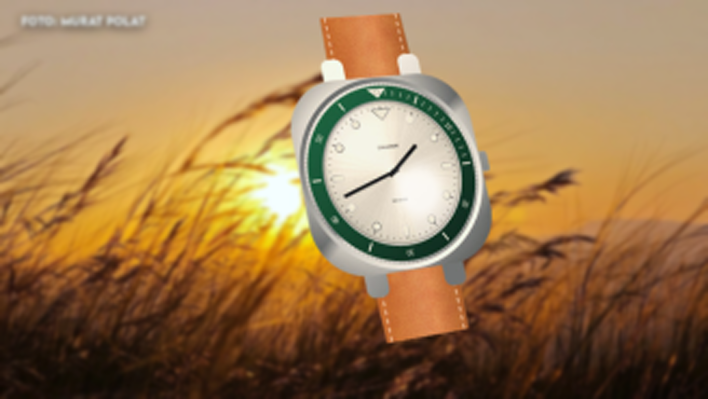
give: {"hour": 1, "minute": 42}
